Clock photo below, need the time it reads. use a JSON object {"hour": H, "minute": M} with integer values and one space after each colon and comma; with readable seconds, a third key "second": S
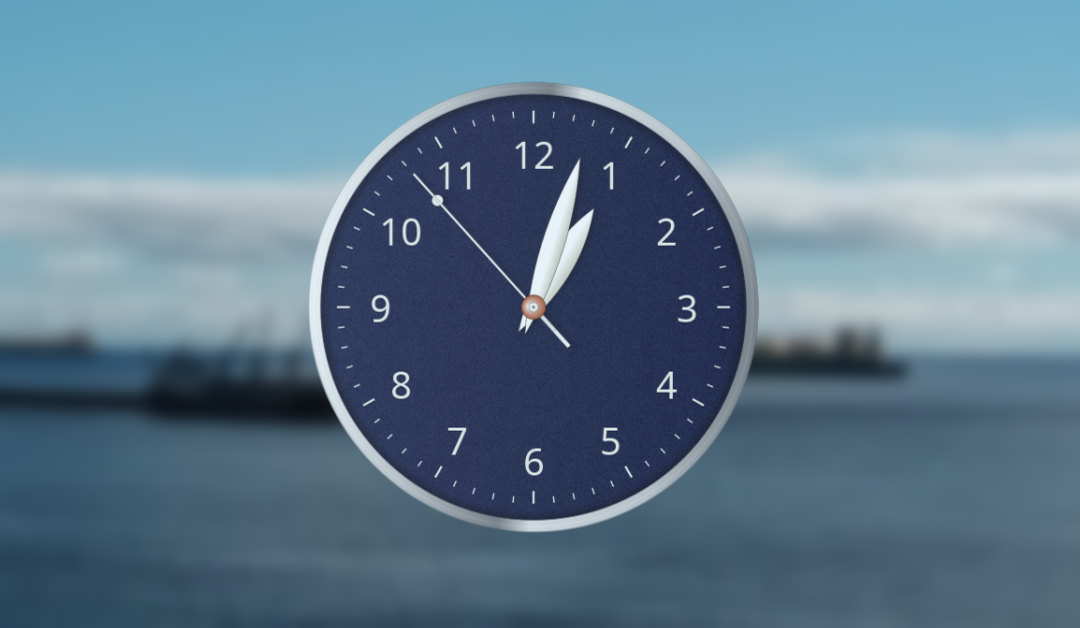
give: {"hour": 1, "minute": 2, "second": 53}
